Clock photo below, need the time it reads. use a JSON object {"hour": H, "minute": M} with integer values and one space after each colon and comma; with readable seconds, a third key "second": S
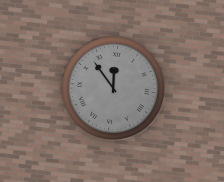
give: {"hour": 11, "minute": 53}
